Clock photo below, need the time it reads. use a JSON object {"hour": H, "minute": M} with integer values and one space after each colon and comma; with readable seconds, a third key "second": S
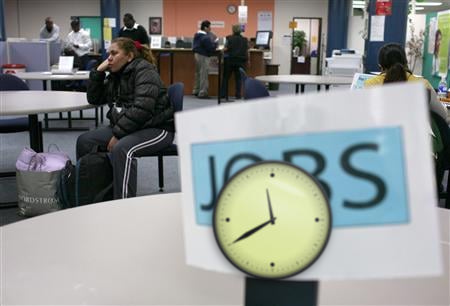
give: {"hour": 11, "minute": 40}
